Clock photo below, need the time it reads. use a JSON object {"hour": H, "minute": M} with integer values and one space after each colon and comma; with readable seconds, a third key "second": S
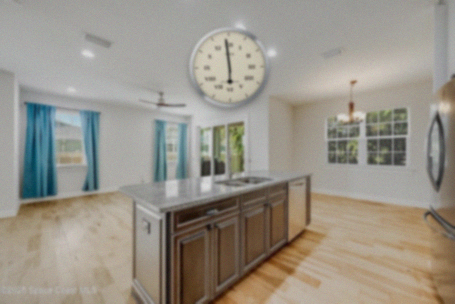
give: {"hour": 5, "minute": 59}
